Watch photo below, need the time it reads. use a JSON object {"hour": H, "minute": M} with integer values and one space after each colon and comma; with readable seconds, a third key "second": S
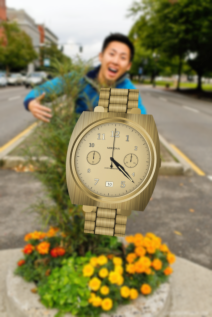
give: {"hour": 4, "minute": 22}
